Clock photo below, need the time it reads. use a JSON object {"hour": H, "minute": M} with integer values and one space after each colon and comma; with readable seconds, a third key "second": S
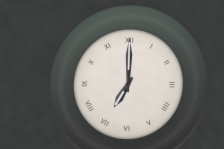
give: {"hour": 7, "minute": 0}
